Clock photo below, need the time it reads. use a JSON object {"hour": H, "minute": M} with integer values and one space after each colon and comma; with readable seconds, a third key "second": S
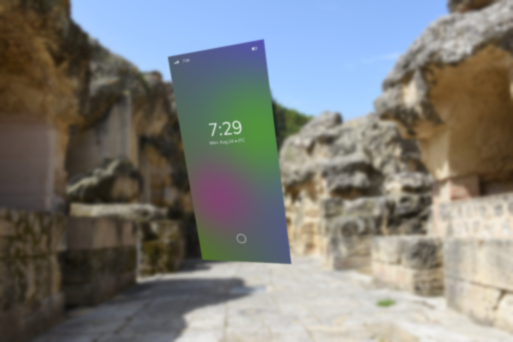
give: {"hour": 7, "minute": 29}
